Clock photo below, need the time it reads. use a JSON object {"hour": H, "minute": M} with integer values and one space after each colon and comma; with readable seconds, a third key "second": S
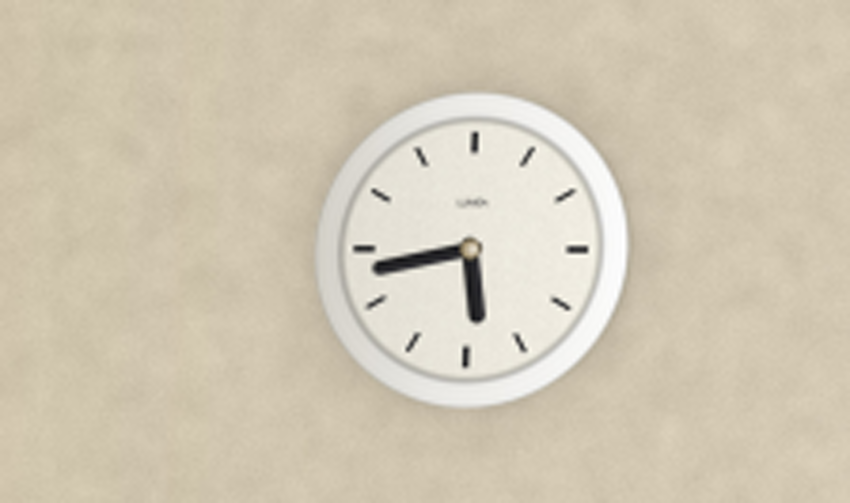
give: {"hour": 5, "minute": 43}
